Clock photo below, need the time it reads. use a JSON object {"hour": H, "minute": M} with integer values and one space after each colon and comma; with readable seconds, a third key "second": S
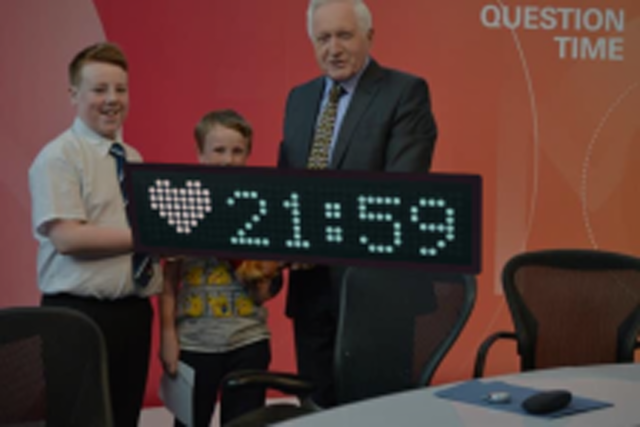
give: {"hour": 21, "minute": 59}
